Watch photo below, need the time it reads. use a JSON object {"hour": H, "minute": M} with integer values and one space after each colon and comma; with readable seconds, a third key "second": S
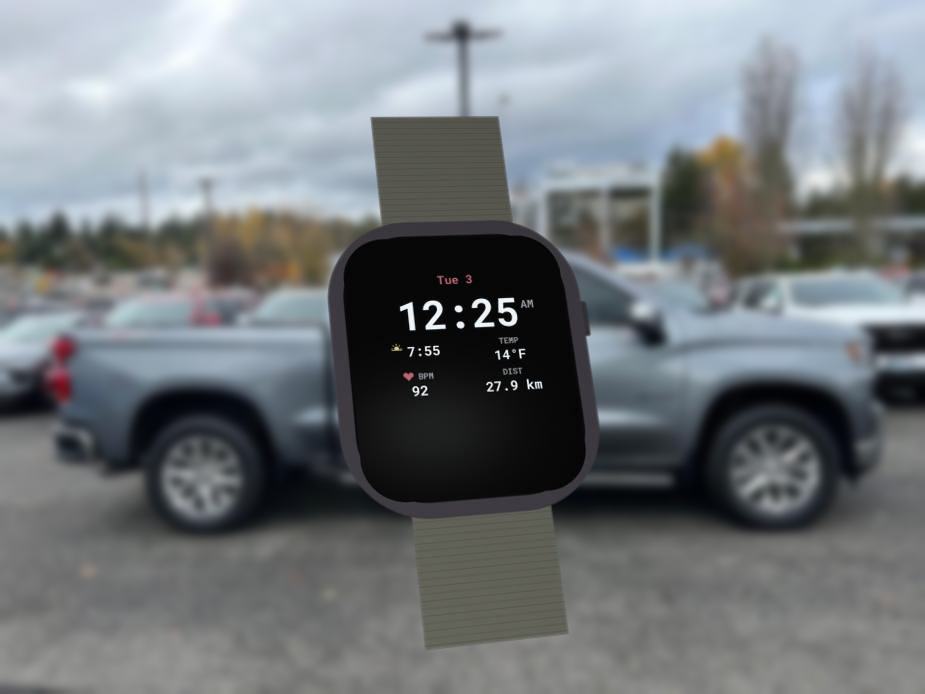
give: {"hour": 12, "minute": 25}
